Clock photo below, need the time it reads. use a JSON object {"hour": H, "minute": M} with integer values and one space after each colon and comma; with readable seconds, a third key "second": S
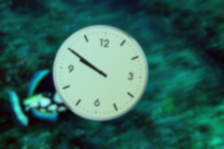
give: {"hour": 9, "minute": 50}
